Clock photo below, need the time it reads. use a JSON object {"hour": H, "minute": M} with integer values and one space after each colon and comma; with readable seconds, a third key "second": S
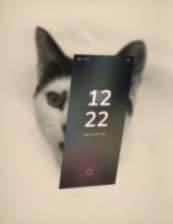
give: {"hour": 12, "minute": 22}
